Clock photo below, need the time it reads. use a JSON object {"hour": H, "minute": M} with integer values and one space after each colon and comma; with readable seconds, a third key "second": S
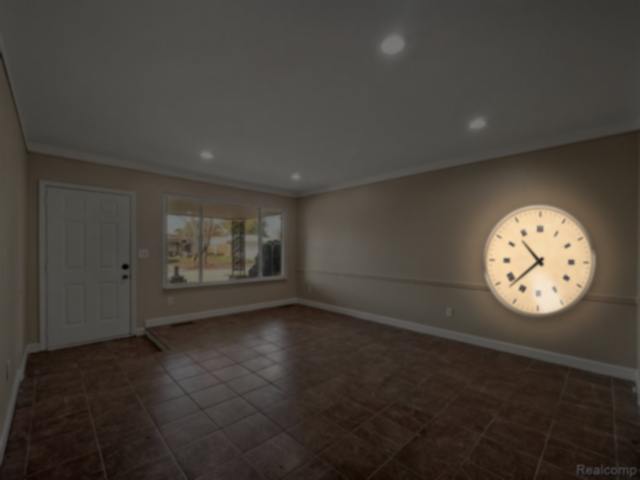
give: {"hour": 10, "minute": 38}
